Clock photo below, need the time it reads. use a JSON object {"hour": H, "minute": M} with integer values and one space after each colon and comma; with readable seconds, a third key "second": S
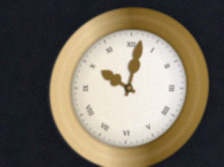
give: {"hour": 10, "minute": 2}
